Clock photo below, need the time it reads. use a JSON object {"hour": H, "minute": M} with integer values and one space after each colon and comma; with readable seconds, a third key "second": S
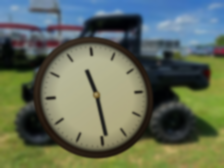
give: {"hour": 11, "minute": 29}
